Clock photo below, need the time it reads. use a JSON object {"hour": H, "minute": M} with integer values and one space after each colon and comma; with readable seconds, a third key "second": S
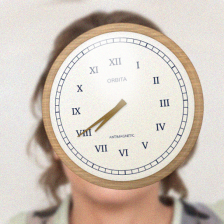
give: {"hour": 7, "minute": 40}
